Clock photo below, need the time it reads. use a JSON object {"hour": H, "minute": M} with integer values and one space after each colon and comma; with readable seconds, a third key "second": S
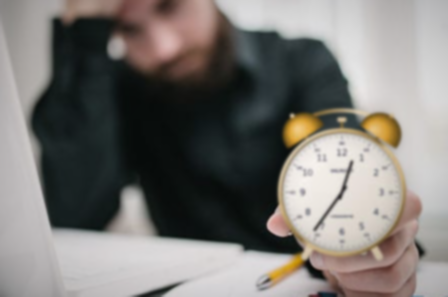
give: {"hour": 12, "minute": 36}
